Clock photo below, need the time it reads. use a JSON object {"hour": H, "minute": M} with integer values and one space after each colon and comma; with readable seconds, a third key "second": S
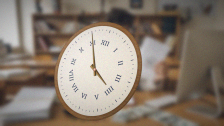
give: {"hour": 3, "minute": 55}
